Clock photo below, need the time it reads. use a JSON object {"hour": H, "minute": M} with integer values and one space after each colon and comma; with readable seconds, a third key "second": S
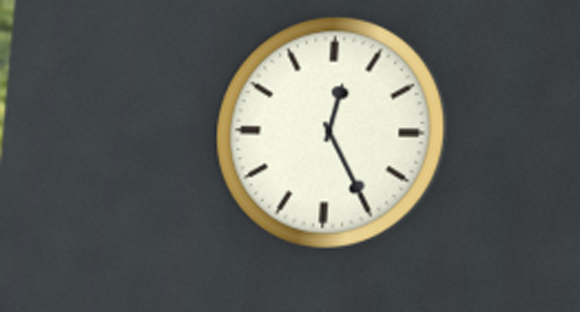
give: {"hour": 12, "minute": 25}
